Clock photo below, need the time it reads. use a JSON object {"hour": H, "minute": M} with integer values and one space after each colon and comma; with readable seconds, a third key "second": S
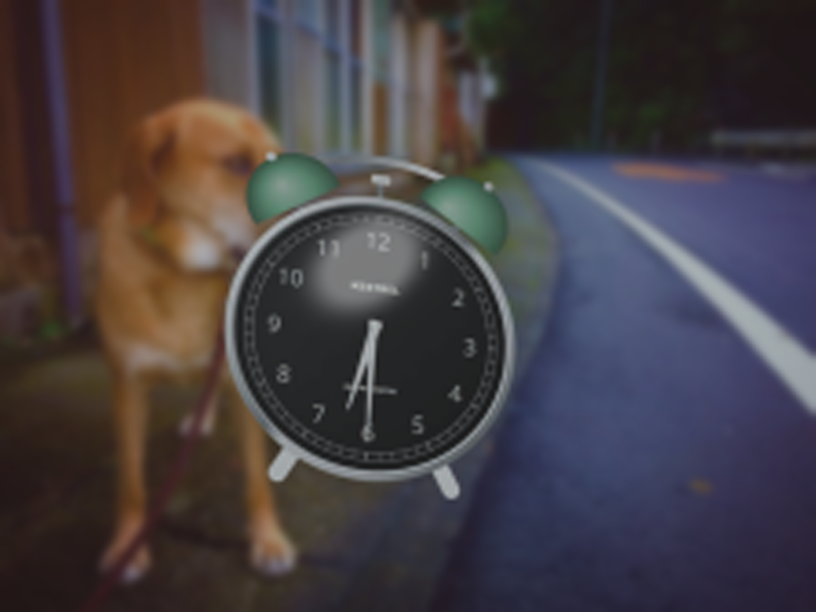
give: {"hour": 6, "minute": 30}
